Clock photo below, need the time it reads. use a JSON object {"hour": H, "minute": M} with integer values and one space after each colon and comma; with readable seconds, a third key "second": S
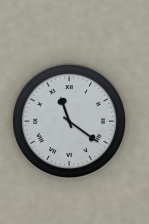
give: {"hour": 11, "minute": 21}
